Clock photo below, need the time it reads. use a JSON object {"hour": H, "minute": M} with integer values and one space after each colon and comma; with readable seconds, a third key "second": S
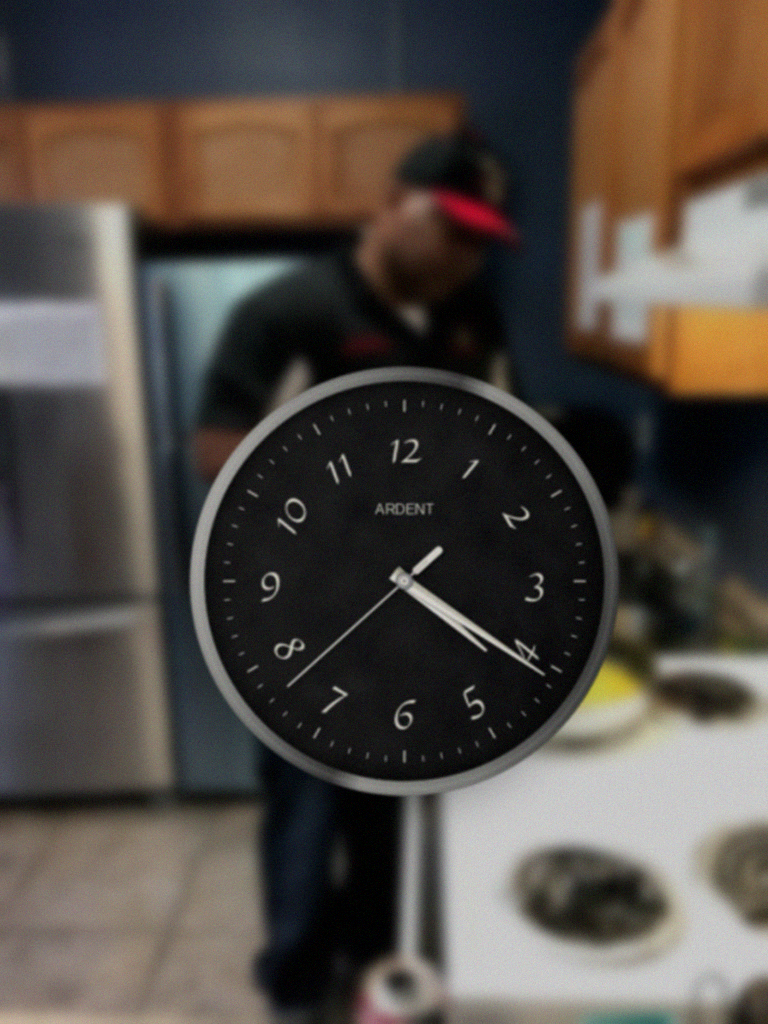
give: {"hour": 4, "minute": 20, "second": 38}
